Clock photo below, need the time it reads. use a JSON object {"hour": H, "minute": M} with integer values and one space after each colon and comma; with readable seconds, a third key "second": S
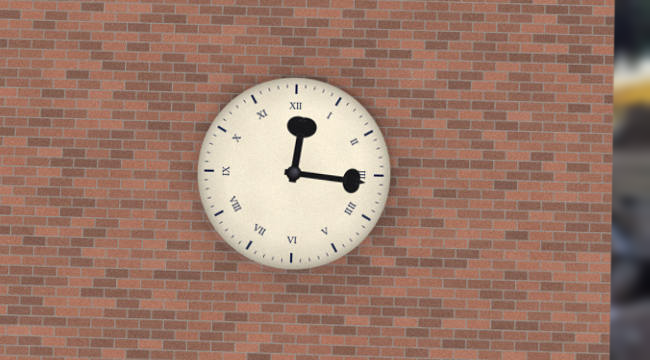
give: {"hour": 12, "minute": 16}
